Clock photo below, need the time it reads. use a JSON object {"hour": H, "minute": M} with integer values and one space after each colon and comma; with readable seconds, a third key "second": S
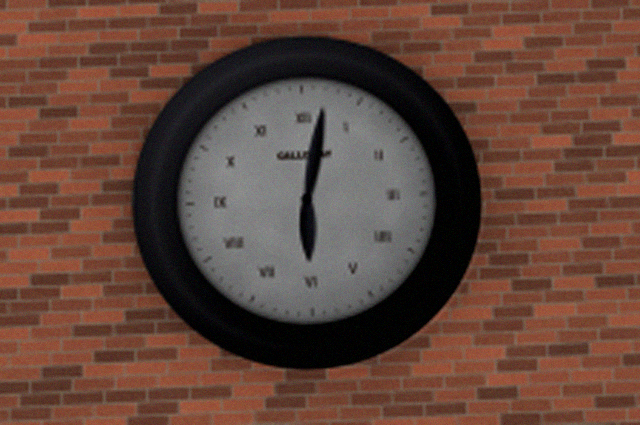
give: {"hour": 6, "minute": 2}
